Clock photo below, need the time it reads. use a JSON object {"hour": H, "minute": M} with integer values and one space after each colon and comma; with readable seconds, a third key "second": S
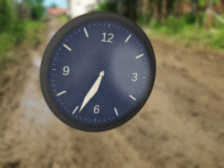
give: {"hour": 6, "minute": 34}
